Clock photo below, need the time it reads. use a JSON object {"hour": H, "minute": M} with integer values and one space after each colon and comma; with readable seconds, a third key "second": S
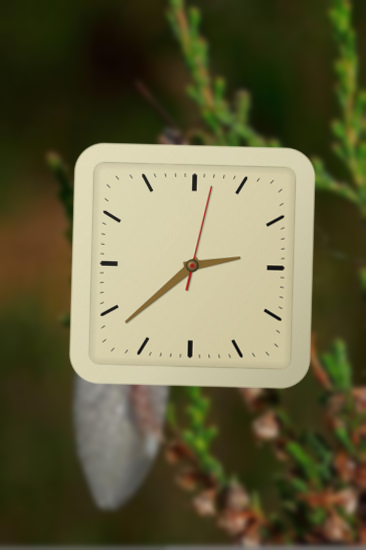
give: {"hour": 2, "minute": 38, "second": 2}
